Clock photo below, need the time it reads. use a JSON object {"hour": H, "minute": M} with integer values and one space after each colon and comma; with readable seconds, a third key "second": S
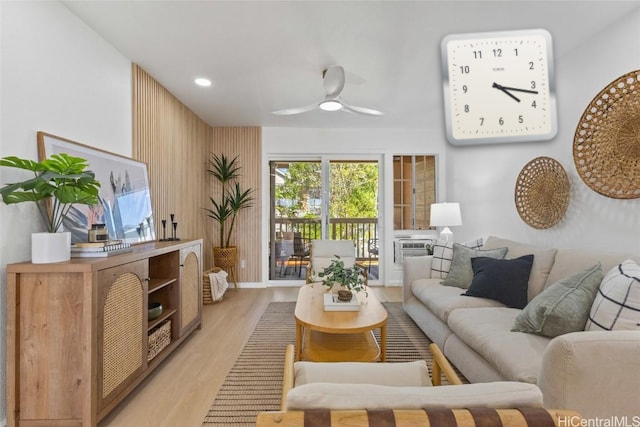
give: {"hour": 4, "minute": 17}
